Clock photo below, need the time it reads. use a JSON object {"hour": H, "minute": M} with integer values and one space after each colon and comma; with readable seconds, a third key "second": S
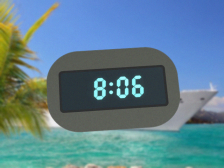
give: {"hour": 8, "minute": 6}
